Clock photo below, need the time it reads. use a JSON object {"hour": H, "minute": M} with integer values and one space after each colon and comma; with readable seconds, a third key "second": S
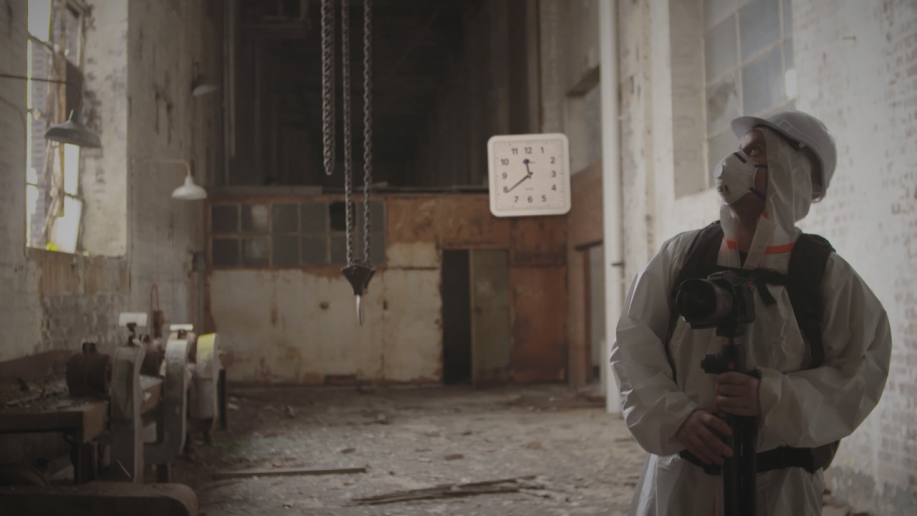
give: {"hour": 11, "minute": 39}
